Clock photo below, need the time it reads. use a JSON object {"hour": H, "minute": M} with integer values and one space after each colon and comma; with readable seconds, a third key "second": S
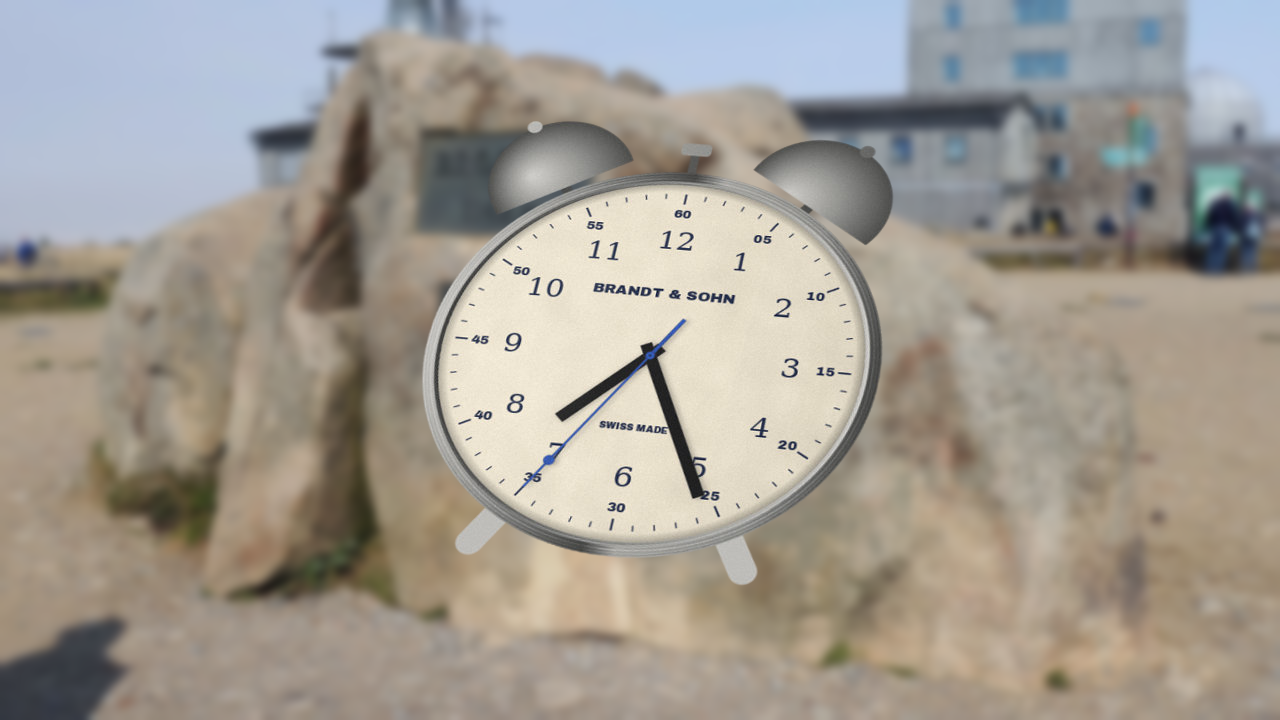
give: {"hour": 7, "minute": 25, "second": 35}
